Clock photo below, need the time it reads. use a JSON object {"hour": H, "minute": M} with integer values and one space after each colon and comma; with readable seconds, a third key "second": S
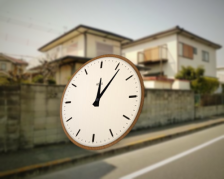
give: {"hour": 12, "minute": 6}
